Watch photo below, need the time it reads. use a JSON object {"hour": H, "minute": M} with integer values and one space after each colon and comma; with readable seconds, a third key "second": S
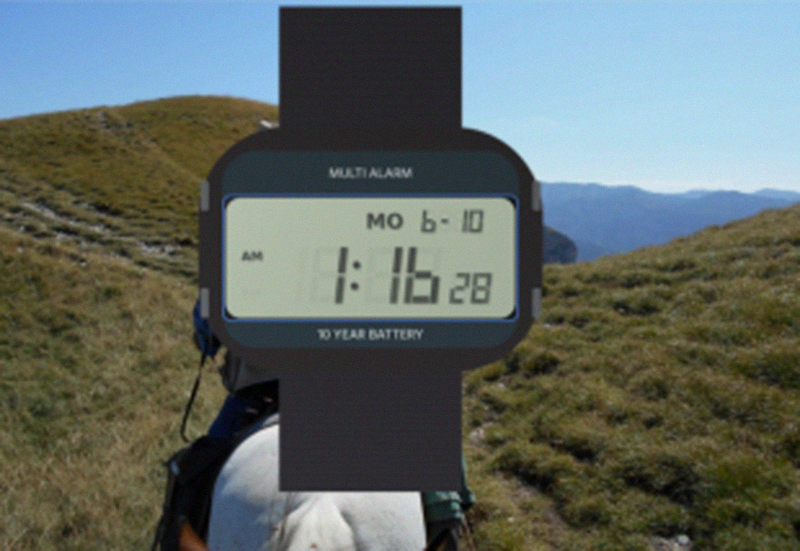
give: {"hour": 1, "minute": 16, "second": 28}
